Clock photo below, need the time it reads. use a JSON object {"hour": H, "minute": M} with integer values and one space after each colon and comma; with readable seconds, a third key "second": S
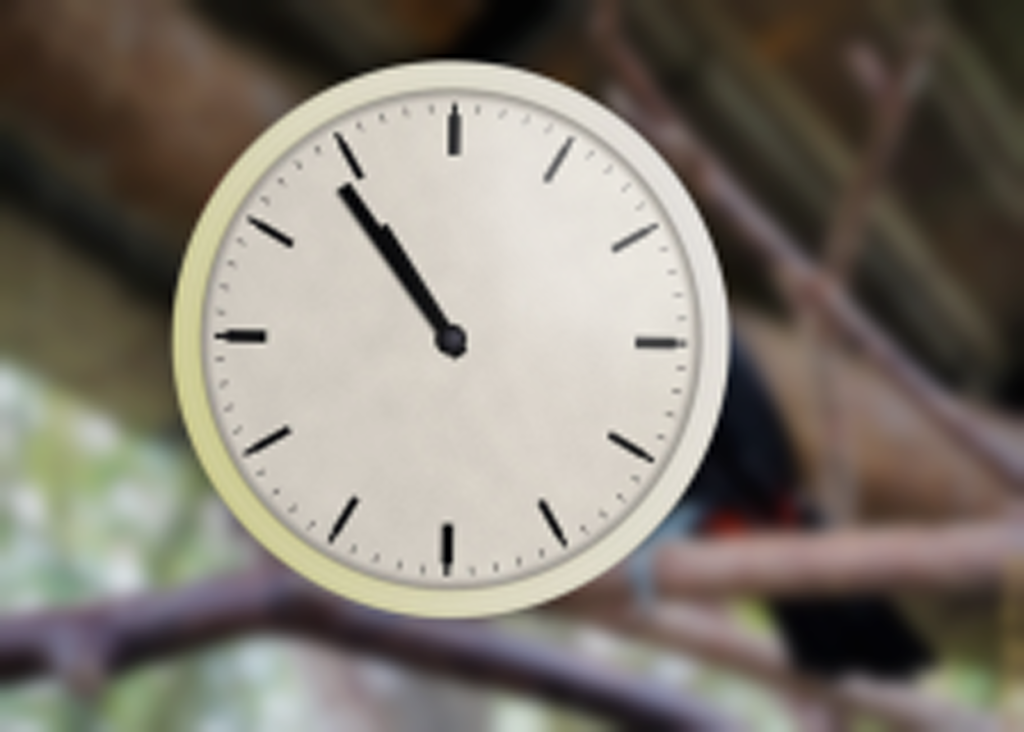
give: {"hour": 10, "minute": 54}
